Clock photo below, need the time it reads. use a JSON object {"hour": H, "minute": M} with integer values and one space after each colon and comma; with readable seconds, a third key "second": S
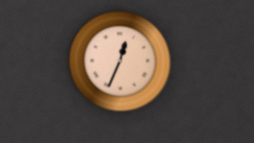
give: {"hour": 12, "minute": 34}
